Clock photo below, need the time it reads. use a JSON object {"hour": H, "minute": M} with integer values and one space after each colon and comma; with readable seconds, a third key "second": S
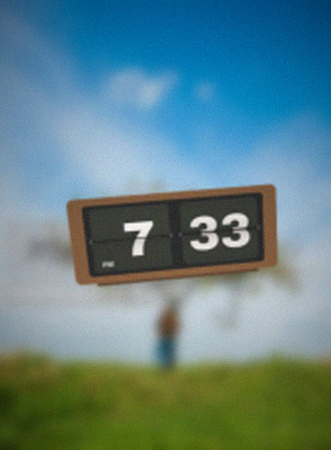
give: {"hour": 7, "minute": 33}
